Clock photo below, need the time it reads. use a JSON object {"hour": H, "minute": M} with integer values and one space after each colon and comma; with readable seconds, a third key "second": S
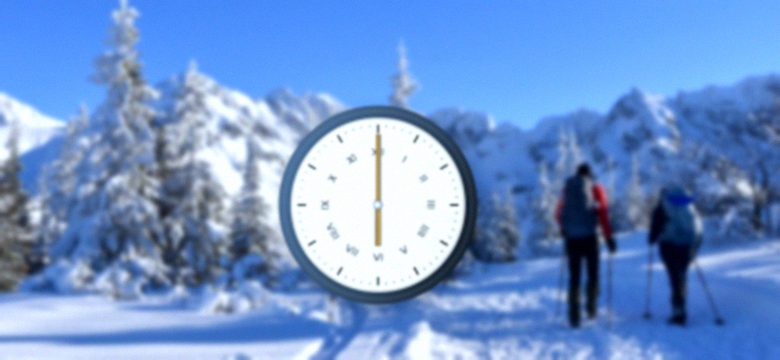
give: {"hour": 6, "minute": 0}
